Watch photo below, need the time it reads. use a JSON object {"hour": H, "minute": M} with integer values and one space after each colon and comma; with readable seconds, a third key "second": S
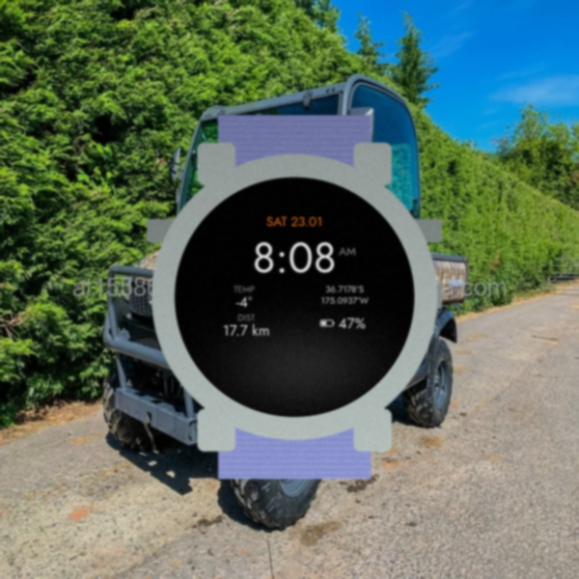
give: {"hour": 8, "minute": 8}
